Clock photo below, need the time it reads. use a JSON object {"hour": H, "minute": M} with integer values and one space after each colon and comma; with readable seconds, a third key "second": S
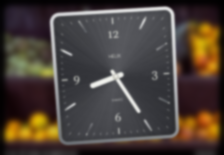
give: {"hour": 8, "minute": 25}
